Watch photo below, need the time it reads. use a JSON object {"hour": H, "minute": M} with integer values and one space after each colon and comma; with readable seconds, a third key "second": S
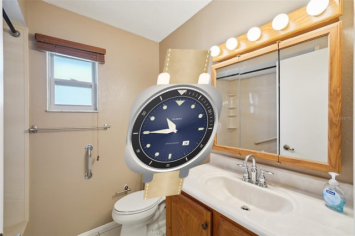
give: {"hour": 10, "minute": 45}
